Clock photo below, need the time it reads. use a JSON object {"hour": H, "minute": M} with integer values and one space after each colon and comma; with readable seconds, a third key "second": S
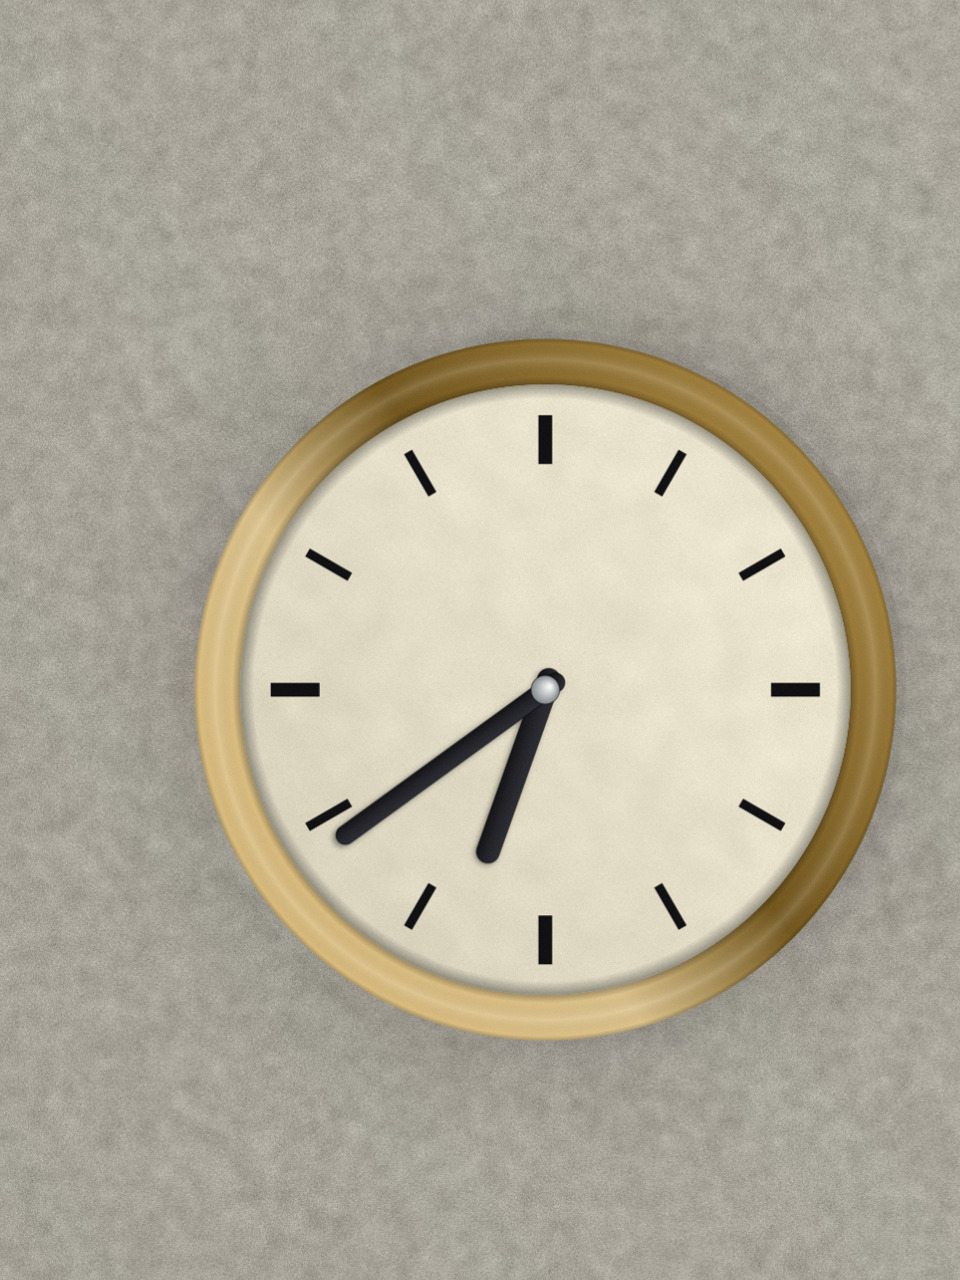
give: {"hour": 6, "minute": 39}
